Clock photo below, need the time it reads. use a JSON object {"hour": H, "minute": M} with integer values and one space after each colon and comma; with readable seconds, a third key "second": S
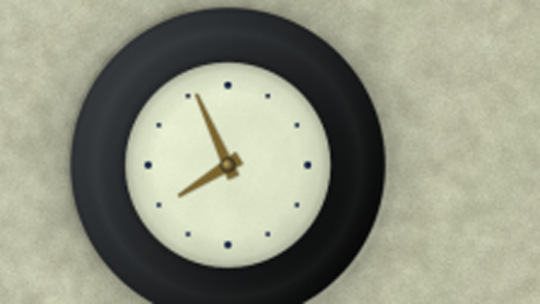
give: {"hour": 7, "minute": 56}
